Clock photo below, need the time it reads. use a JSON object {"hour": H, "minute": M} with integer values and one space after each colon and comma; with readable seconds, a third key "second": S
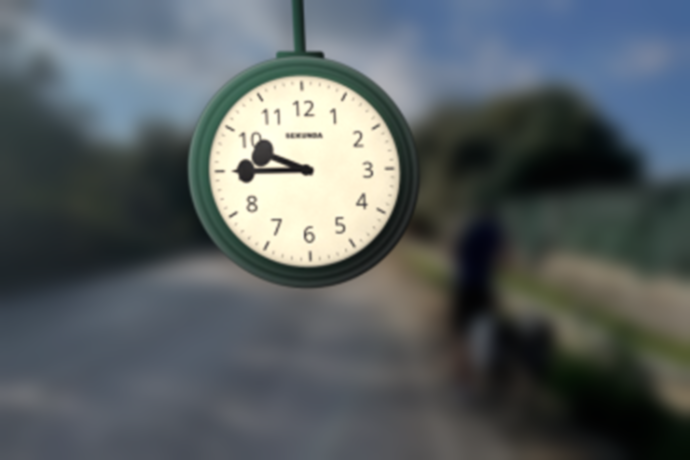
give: {"hour": 9, "minute": 45}
